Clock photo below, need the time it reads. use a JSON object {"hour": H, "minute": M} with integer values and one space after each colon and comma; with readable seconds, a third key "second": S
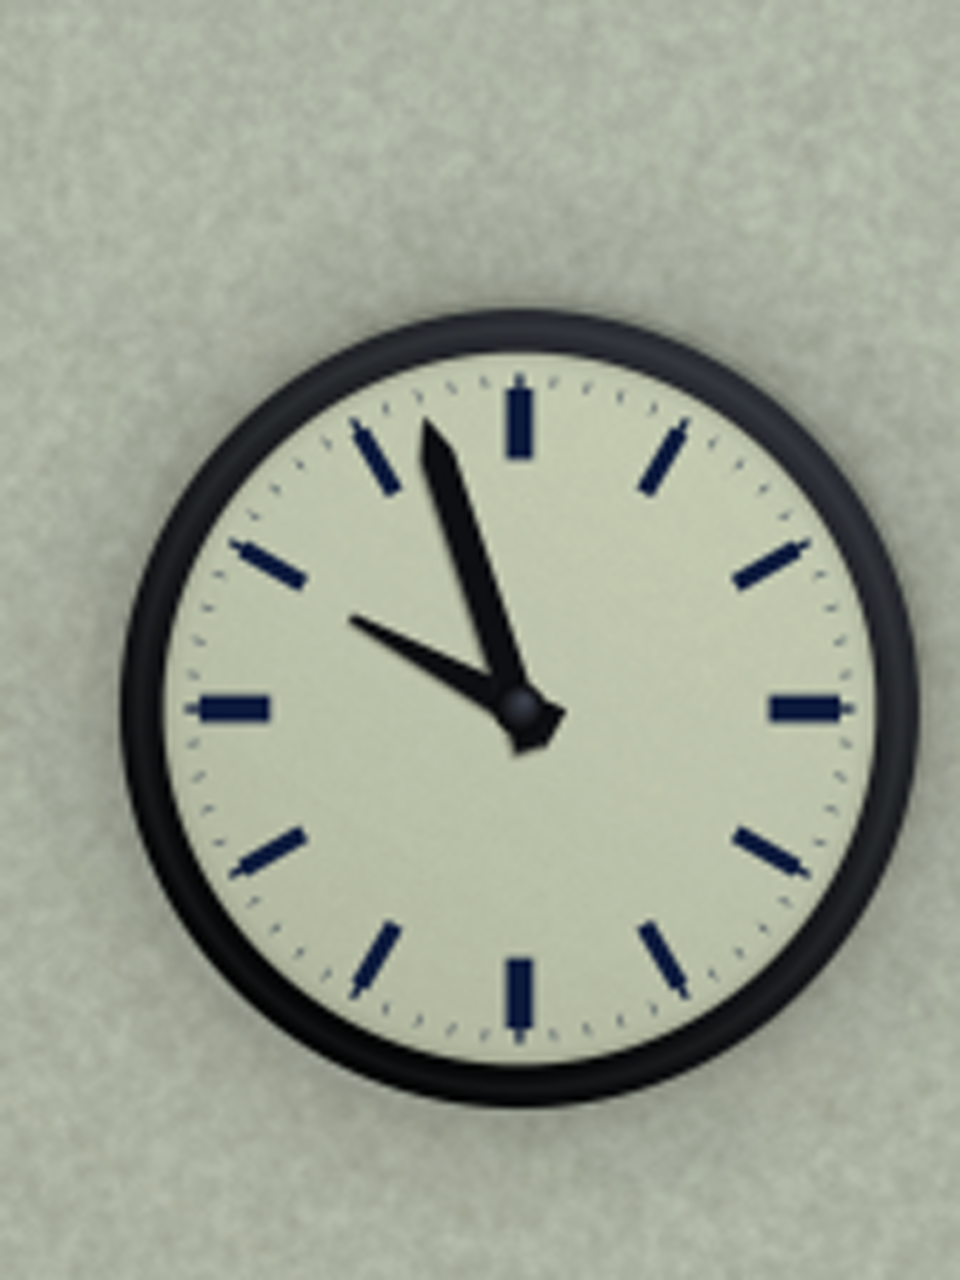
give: {"hour": 9, "minute": 57}
